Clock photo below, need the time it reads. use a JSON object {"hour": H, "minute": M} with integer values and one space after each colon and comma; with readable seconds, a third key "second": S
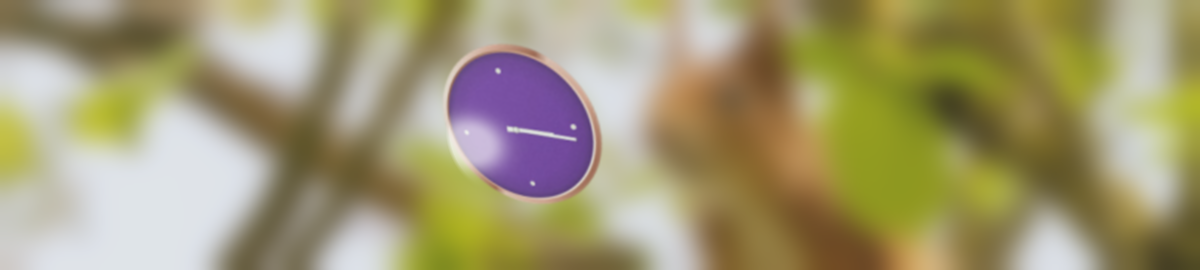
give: {"hour": 3, "minute": 17}
